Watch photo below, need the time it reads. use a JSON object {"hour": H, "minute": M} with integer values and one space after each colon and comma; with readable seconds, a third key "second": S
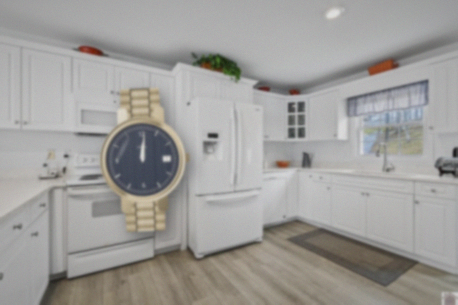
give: {"hour": 12, "minute": 1}
